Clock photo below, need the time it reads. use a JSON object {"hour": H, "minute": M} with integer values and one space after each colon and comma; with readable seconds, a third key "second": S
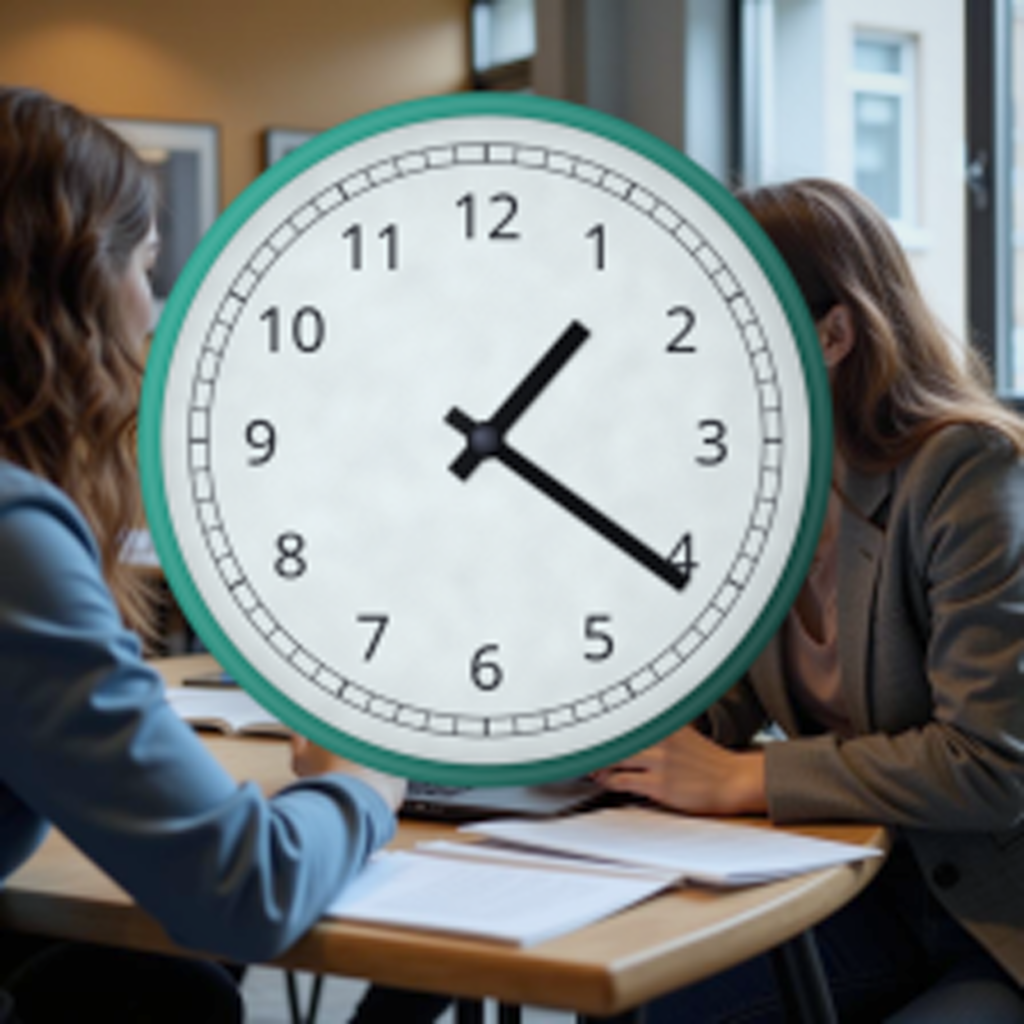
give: {"hour": 1, "minute": 21}
